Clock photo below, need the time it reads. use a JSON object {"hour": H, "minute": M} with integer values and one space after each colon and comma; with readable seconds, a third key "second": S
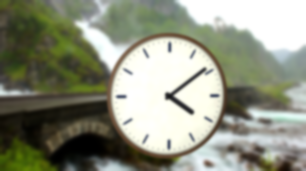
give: {"hour": 4, "minute": 9}
